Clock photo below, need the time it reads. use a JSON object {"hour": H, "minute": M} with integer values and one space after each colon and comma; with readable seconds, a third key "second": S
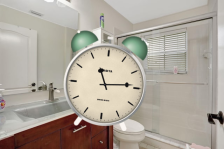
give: {"hour": 11, "minute": 14}
